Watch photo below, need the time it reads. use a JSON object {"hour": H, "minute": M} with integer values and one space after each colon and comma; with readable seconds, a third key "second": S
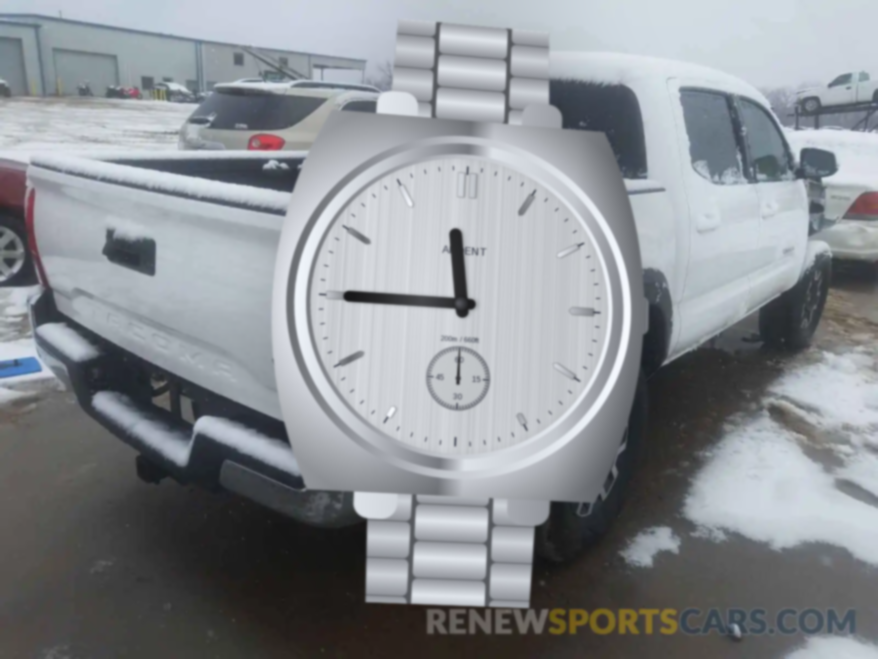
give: {"hour": 11, "minute": 45}
